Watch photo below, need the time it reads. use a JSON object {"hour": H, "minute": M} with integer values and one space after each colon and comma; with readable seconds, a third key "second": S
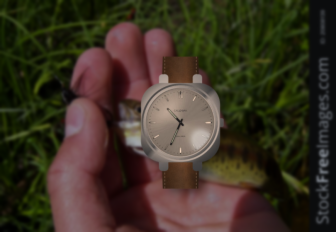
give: {"hour": 10, "minute": 34}
